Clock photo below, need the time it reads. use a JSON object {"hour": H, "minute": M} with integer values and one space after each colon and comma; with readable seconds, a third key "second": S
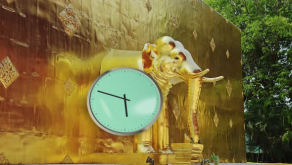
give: {"hour": 5, "minute": 48}
